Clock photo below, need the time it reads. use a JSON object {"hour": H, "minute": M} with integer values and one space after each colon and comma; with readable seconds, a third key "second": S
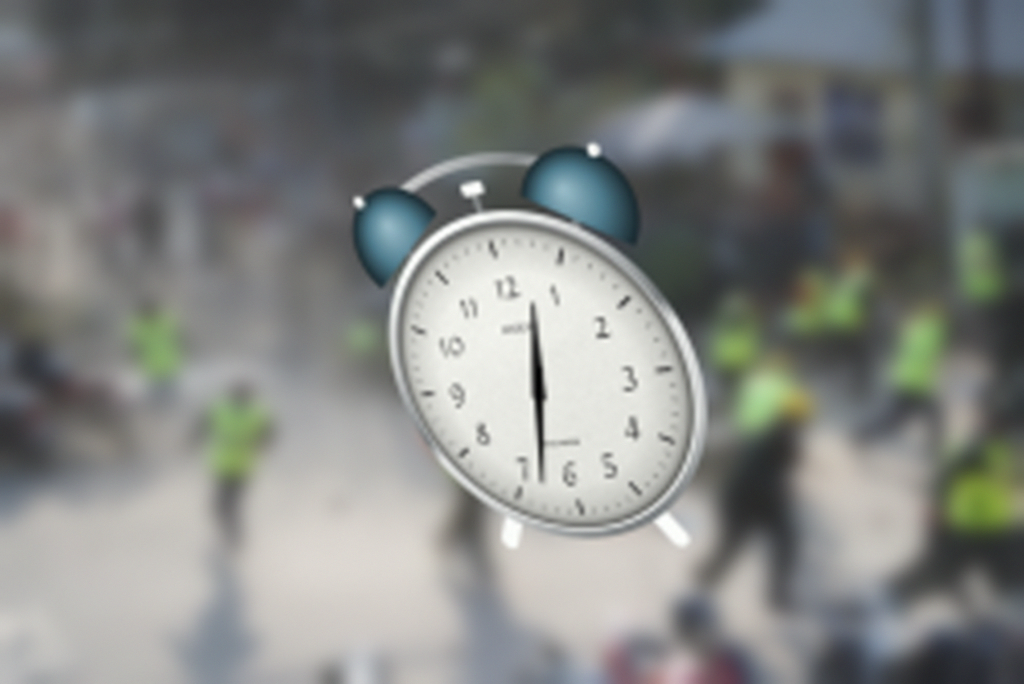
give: {"hour": 12, "minute": 33}
